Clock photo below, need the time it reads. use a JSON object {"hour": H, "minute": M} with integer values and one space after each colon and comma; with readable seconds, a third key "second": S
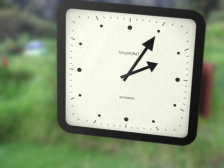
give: {"hour": 2, "minute": 5}
